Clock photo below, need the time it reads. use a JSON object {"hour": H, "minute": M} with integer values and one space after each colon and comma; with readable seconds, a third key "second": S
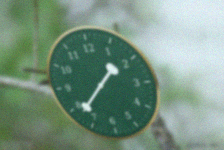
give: {"hour": 1, "minute": 38}
